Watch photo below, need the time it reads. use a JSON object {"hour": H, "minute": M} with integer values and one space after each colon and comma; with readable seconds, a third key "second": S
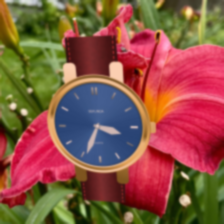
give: {"hour": 3, "minute": 34}
